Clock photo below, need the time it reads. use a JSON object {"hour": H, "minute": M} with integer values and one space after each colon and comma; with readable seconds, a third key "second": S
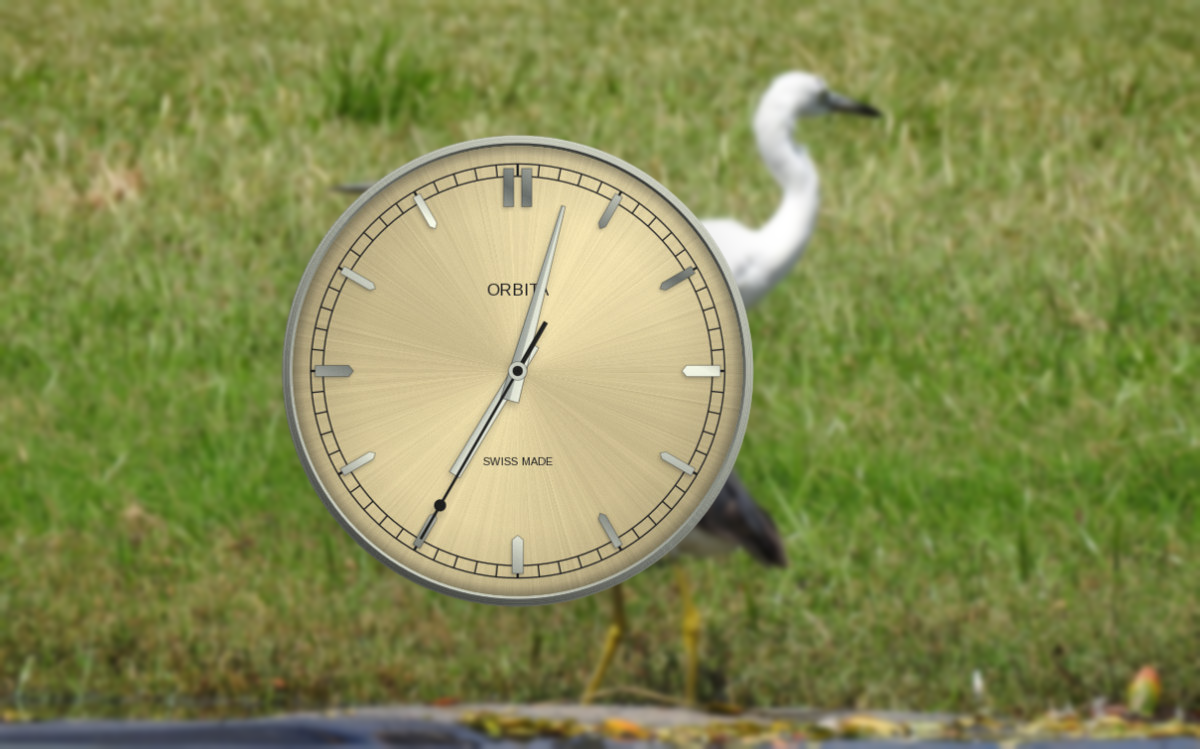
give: {"hour": 7, "minute": 2, "second": 35}
